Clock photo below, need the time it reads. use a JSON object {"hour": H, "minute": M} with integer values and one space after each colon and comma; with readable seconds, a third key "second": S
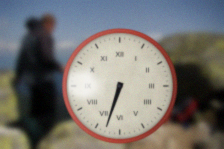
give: {"hour": 6, "minute": 33}
